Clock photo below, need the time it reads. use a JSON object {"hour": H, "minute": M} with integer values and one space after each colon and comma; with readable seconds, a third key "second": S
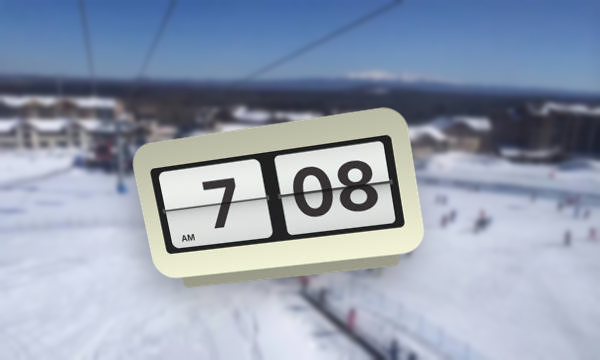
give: {"hour": 7, "minute": 8}
